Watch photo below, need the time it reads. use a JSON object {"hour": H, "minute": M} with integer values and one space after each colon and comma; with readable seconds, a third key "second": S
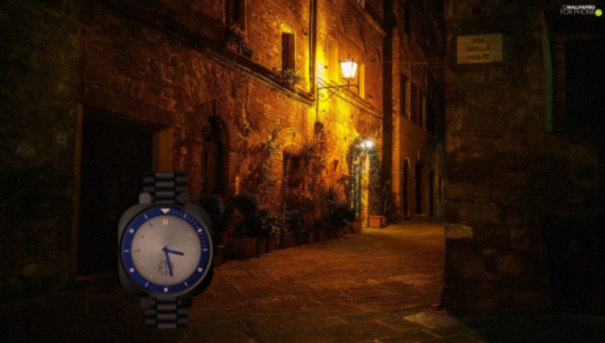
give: {"hour": 3, "minute": 28}
